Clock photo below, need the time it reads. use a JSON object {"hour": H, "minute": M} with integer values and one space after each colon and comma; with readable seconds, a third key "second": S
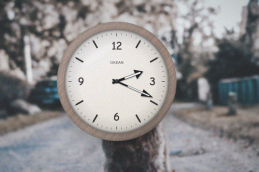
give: {"hour": 2, "minute": 19}
